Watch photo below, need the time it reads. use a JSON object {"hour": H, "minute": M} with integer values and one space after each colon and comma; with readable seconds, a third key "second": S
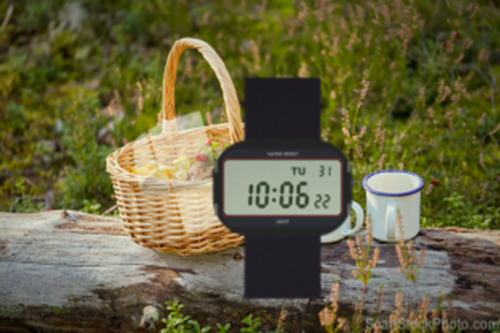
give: {"hour": 10, "minute": 6, "second": 22}
